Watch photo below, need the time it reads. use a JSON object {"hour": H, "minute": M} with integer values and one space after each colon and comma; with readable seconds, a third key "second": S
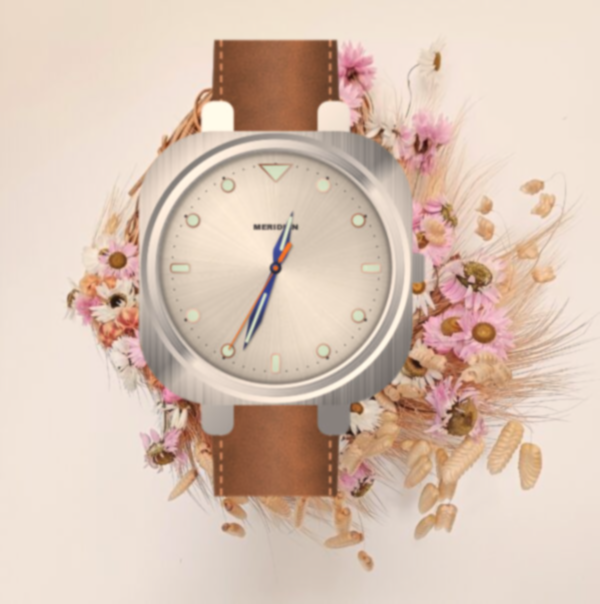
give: {"hour": 12, "minute": 33, "second": 35}
